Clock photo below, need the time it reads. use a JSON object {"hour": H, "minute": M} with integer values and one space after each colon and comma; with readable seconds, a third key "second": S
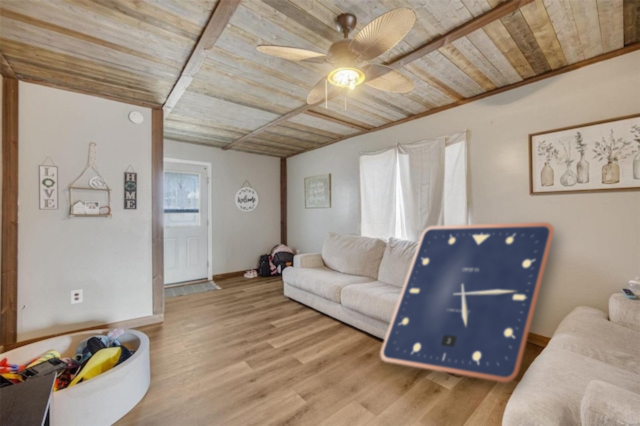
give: {"hour": 5, "minute": 14}
